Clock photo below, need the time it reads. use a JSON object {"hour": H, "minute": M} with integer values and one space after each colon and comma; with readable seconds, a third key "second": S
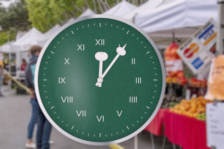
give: {"hour": 12, "minute": 6}
